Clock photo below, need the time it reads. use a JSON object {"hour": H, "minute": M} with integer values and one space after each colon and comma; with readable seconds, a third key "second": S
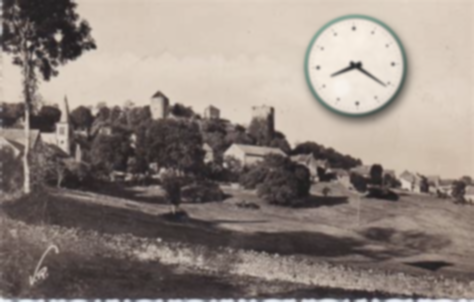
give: {"hour": 8, "minute": 21}
